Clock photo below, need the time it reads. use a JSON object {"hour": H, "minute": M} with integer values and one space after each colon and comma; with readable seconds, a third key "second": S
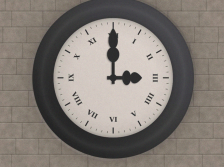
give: {"hour": 3, "minute": 0}
